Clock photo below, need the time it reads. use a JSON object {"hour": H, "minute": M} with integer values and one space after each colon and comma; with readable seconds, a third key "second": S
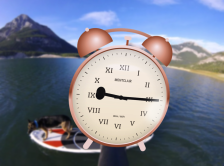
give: {"hour": 9, "minute": 15}
